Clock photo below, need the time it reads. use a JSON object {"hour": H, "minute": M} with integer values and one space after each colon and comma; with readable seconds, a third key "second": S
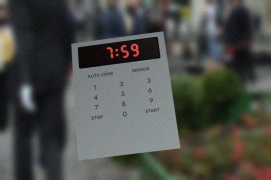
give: {"hour": 7, "minute": 59}
